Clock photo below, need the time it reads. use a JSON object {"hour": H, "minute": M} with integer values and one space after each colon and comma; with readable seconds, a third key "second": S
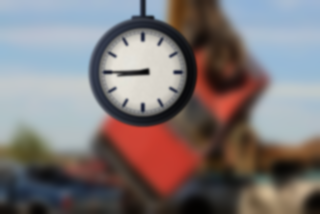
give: {"hour": 8, "minute": 45}
